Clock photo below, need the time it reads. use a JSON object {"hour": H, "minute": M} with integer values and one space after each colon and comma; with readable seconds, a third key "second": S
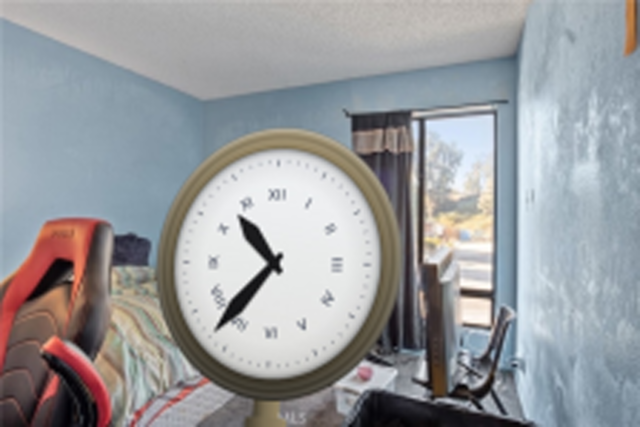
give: {"hour": 10, "minute": 37}
